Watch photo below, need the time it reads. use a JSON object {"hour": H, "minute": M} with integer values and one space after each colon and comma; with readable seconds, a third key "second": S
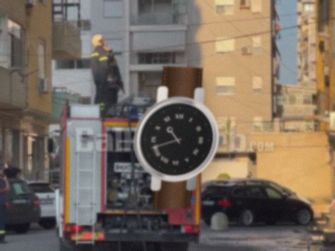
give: {"hour": 10, "minute": 42}
